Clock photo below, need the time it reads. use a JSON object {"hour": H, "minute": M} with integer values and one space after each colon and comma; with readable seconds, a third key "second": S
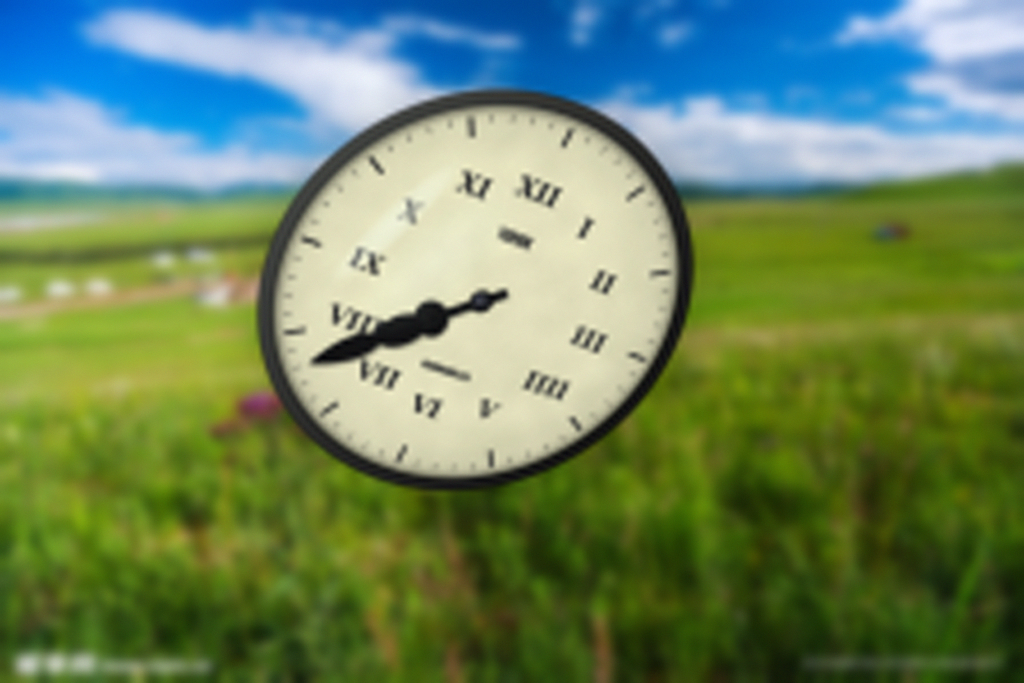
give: {"hour": 7, "minute": 38}
